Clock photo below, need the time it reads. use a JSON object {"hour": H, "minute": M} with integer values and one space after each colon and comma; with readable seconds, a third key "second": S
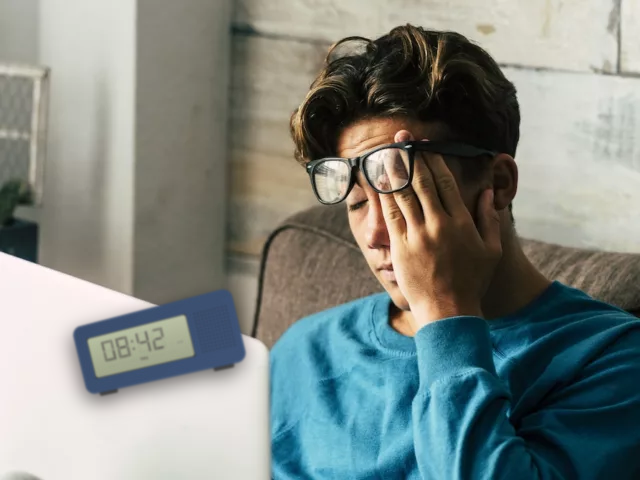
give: {"hour": 8, "minute": 42}
